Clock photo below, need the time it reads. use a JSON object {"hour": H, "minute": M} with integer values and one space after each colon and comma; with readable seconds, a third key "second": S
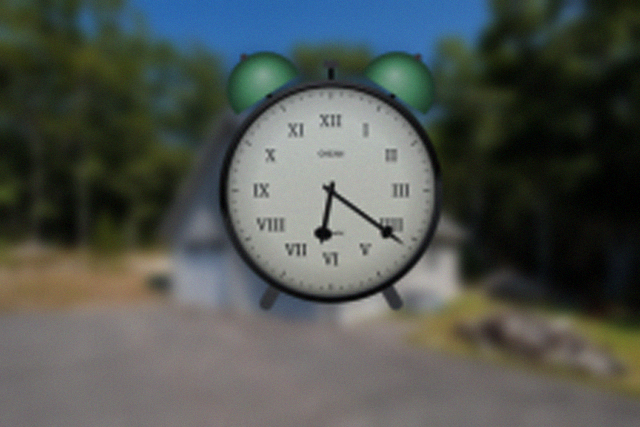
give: {"hour": 6, "minute": 21}
